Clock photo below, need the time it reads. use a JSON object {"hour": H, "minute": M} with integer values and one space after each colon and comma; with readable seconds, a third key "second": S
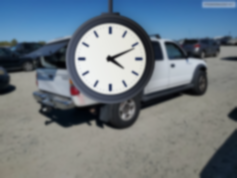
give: {"hour": 4, "minute": 11}
